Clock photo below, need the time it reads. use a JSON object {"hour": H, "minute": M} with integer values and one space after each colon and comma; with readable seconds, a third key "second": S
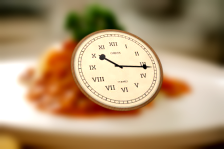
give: {"hour": 10, "minute": 16}
